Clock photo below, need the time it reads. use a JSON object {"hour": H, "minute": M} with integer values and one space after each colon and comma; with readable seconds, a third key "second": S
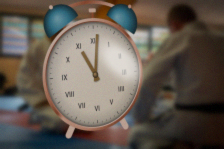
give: {"hour": 11, "minute": 1}
